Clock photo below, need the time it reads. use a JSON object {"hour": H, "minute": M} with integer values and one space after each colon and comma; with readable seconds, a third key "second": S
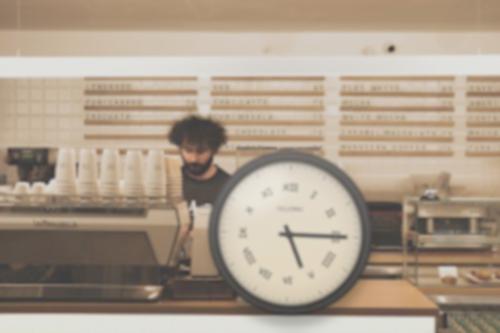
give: {"hour": 5, "minute": 15}
